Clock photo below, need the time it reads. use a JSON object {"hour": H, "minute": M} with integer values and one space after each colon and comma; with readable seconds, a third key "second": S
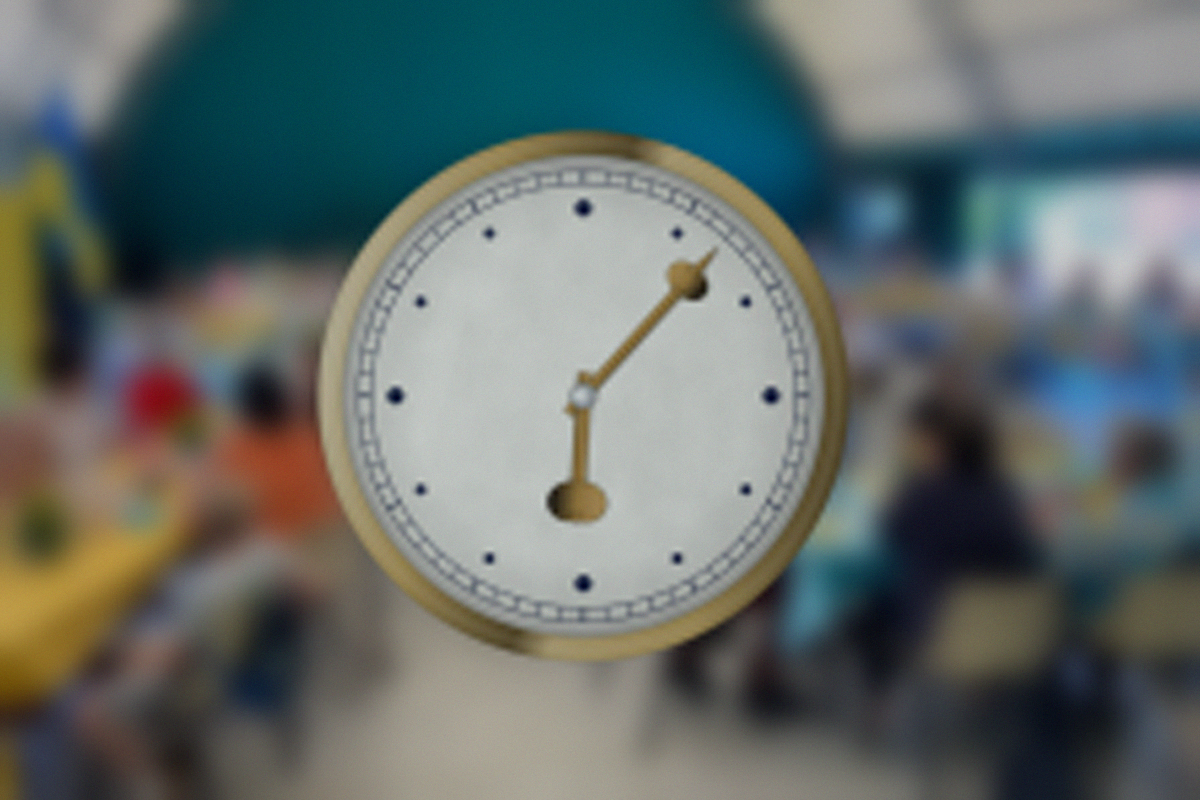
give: {"hour": 6, "minute": 7}
